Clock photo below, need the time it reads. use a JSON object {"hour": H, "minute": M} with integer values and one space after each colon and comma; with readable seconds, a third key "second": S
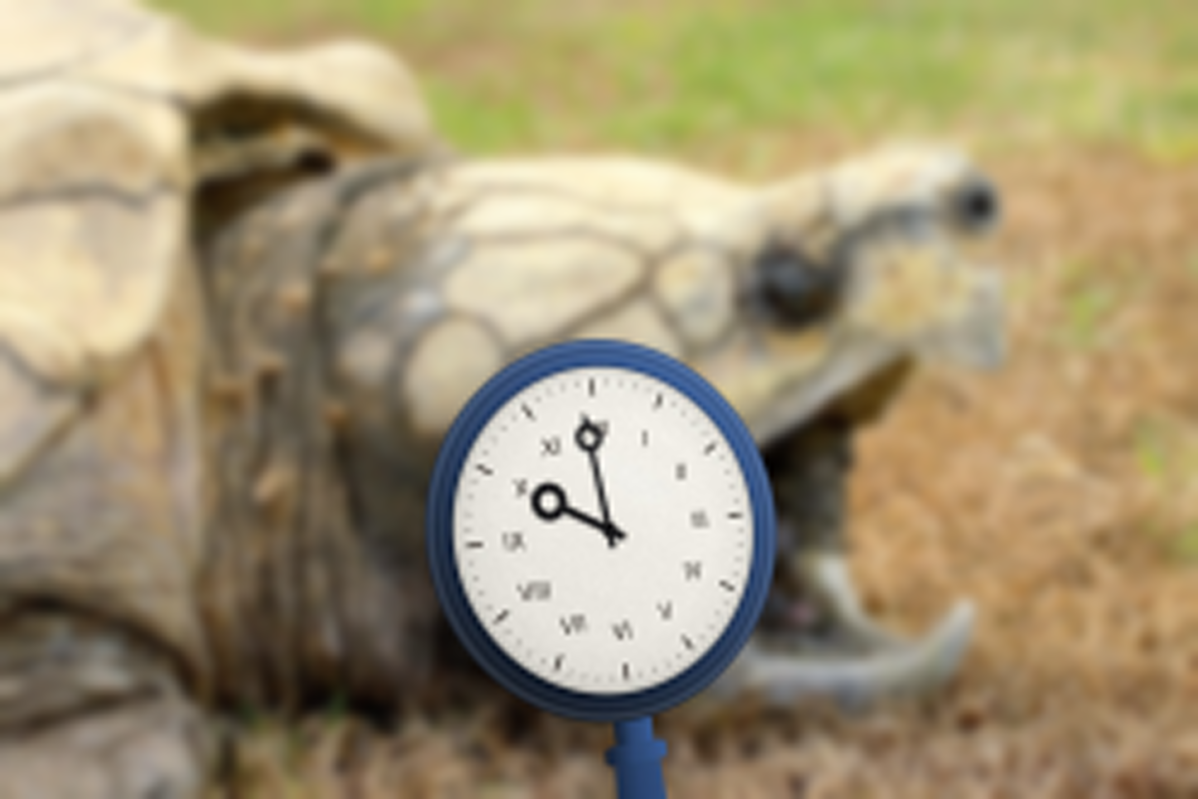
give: {"hour": 9, "minute": 59}
